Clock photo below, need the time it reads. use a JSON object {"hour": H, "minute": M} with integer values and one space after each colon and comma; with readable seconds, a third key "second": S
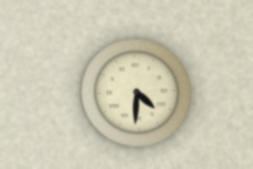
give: {"hour": 4, "minute": 31}
